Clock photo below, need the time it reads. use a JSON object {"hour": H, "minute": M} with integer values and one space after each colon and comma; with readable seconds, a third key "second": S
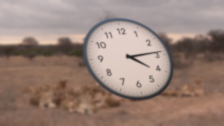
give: {"hour": 4, "minute": 14}
